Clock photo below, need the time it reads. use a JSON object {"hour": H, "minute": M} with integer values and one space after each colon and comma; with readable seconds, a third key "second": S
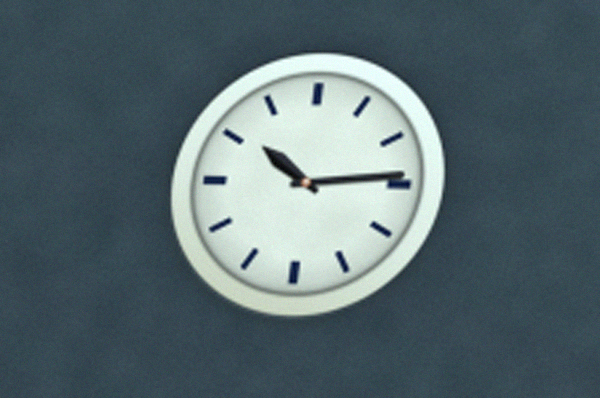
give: {"hour": 10, "minute": 14}
